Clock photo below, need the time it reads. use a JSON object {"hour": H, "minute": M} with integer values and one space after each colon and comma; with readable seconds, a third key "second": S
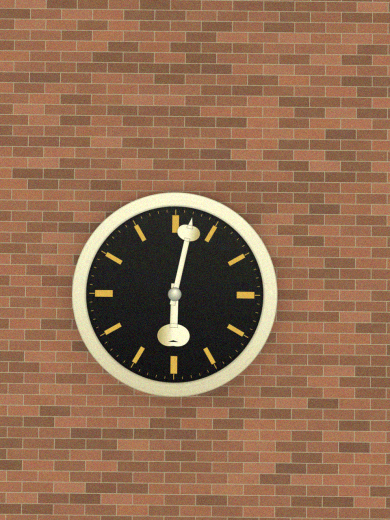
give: {"hour": 6, "minute": 2}
